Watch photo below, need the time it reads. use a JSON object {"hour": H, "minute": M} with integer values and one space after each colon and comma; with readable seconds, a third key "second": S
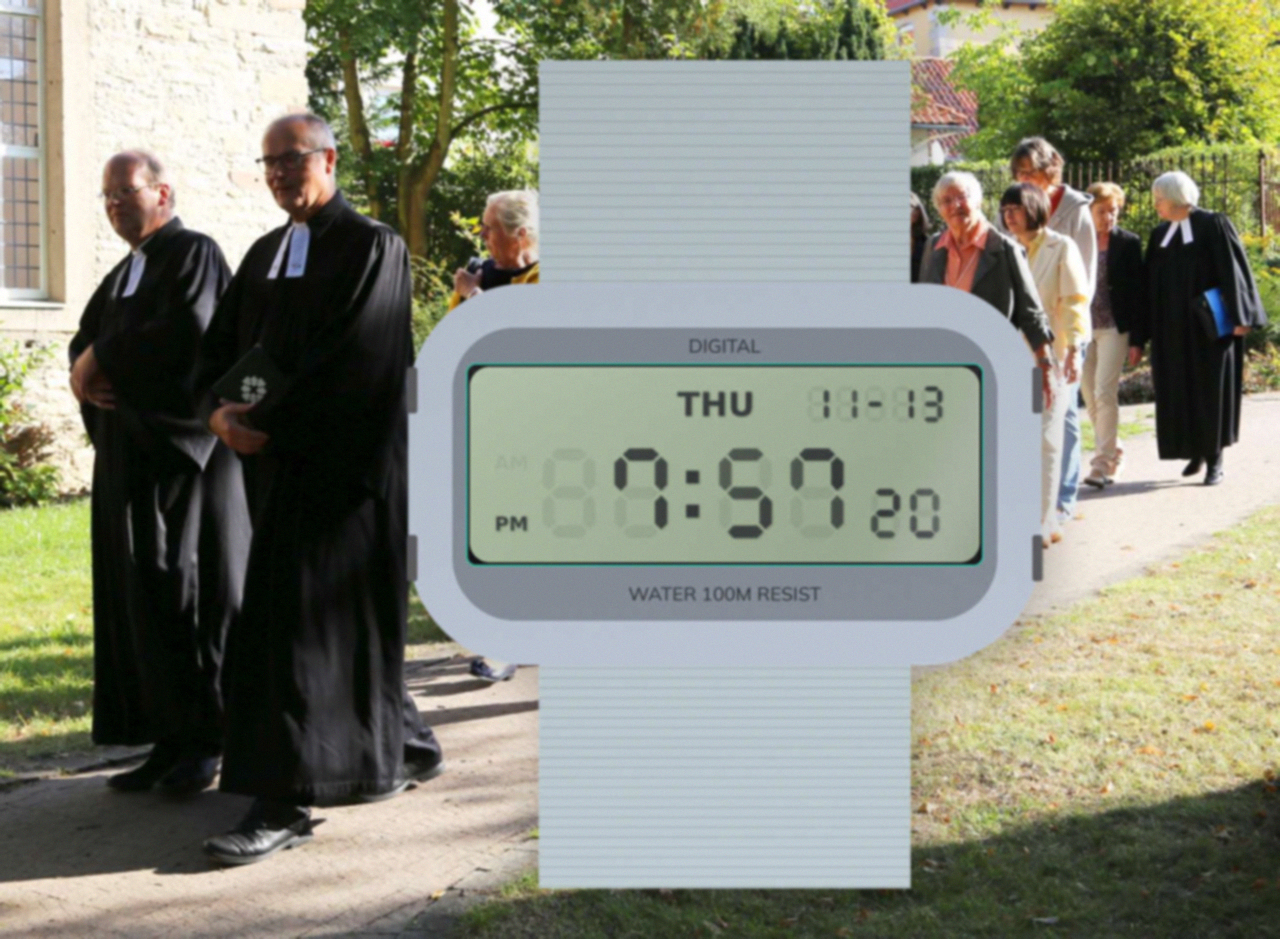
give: {"hour": 7, "minute": 57, "second": 20}
